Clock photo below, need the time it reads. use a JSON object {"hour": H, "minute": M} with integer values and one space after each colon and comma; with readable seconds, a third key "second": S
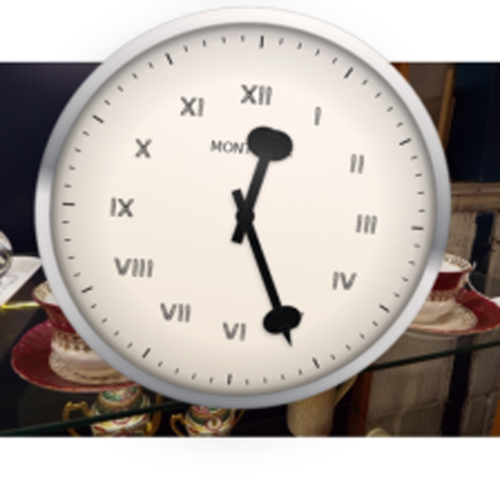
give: {"hour": 12, "minute": 26}
